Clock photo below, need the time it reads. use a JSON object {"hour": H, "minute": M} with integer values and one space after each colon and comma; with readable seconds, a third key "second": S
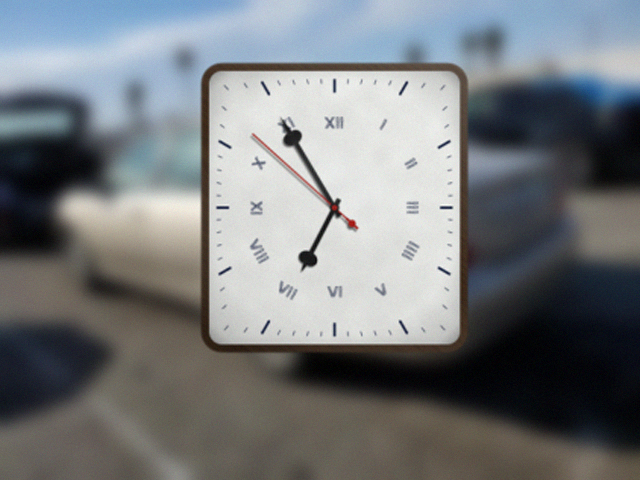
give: {"hour": 6, "minute": 54, "second": 52}
